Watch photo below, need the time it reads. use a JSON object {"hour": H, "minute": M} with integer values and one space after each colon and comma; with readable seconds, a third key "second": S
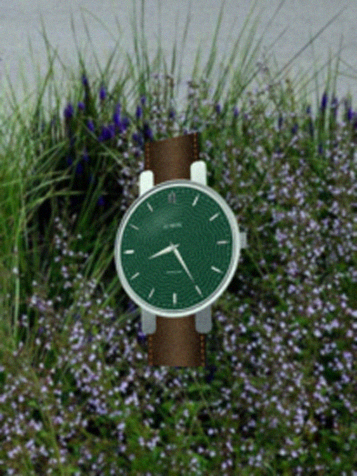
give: {"hour": 8, "minute": 25}
